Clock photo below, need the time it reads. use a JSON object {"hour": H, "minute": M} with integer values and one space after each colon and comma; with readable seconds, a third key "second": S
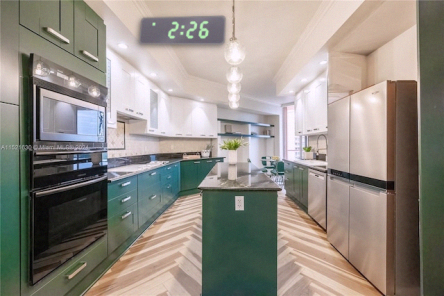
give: {"hour": 2, "minute": 26}
